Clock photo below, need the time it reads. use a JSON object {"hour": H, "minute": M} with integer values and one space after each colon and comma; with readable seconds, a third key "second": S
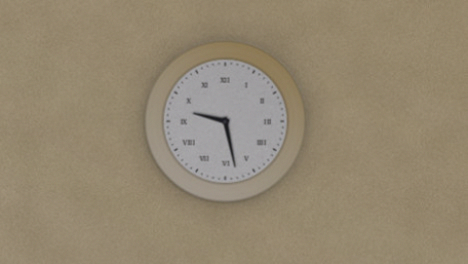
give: {"hour": 9, "minute": 28}
